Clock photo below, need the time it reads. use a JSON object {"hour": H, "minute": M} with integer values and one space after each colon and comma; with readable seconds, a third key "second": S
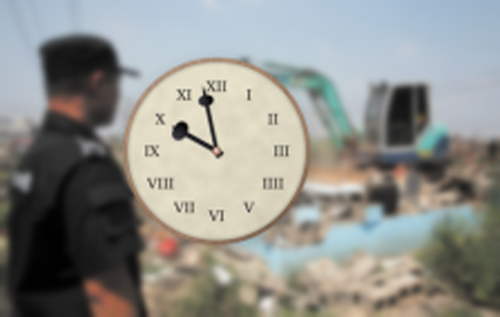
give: {"hour": 9, "minute": 58}
